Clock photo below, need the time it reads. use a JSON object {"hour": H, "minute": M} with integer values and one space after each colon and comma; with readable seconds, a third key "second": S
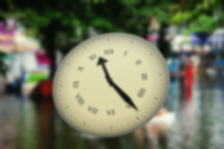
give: {"hour": 11, "minute": 24}
